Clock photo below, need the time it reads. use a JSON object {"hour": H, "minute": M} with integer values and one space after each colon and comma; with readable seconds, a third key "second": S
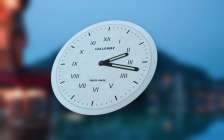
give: {"hour": 2, "minute": 17}
